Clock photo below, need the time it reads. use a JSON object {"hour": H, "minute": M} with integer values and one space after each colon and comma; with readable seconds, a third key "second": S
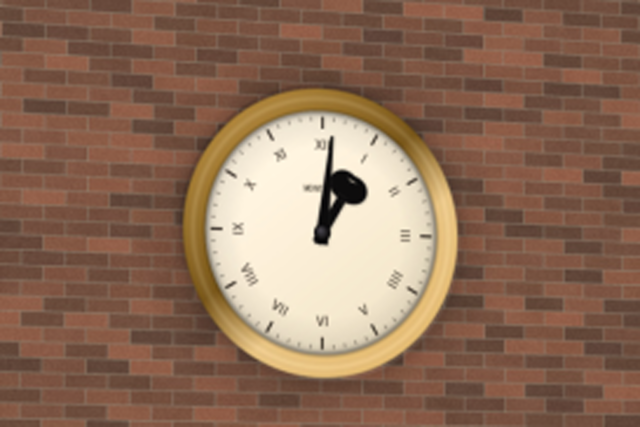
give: {"hour": 1, "minute": 1}
